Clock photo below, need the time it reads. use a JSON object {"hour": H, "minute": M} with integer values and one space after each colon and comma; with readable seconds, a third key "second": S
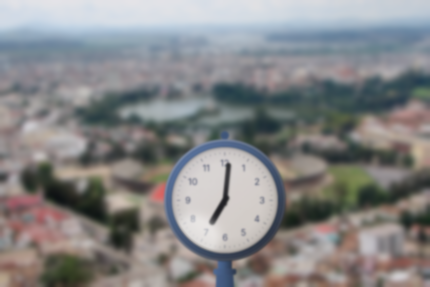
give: {"hour": 7, "minute": 1}
